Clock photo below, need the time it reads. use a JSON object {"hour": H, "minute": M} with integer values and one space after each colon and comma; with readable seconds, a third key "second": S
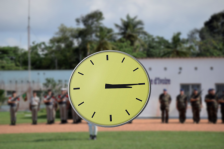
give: {"hour": 3, "minute": 15}
